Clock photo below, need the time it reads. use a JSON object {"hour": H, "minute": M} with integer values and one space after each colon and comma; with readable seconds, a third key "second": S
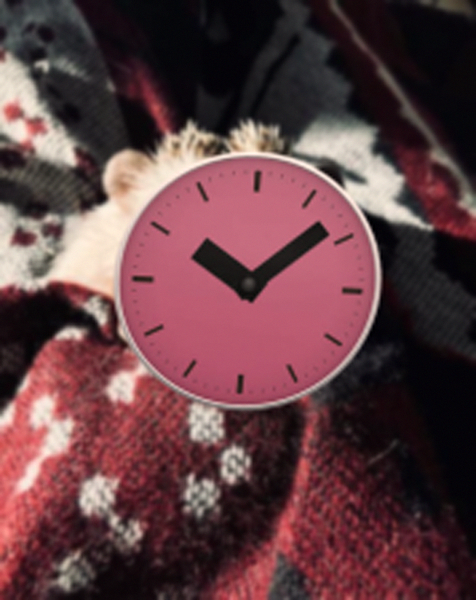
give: {"hour": 10, "minute": 8}
